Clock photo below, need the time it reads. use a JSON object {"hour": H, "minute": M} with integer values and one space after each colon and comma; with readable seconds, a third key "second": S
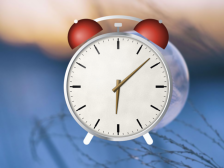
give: {"hour": 6, "minute": 8}
